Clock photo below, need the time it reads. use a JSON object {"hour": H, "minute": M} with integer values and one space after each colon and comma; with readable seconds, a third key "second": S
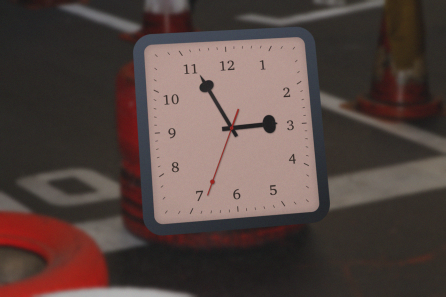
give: {"hour": 2, "minute": 55, "second": 34}
